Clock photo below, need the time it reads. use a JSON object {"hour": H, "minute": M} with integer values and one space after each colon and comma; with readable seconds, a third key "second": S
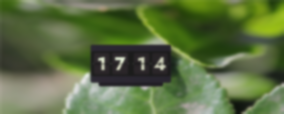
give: {"hour": 17, "minute": 14}
